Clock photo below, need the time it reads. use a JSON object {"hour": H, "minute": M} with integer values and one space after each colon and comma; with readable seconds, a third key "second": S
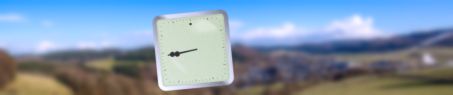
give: {"hour": 8, "minute": 44}
